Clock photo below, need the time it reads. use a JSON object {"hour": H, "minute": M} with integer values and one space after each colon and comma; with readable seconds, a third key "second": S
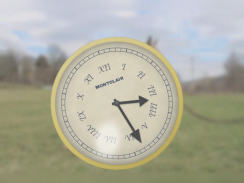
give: {"hour": 3, "minute": 28}
